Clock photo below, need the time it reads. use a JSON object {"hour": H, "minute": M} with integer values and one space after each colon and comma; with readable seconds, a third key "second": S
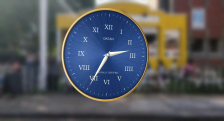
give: {"hour": 2, "minute": 35}
